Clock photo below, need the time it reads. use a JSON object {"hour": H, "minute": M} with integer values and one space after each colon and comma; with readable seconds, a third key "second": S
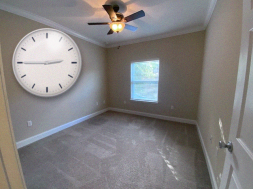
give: {"hour": 2, "minute": 45}
